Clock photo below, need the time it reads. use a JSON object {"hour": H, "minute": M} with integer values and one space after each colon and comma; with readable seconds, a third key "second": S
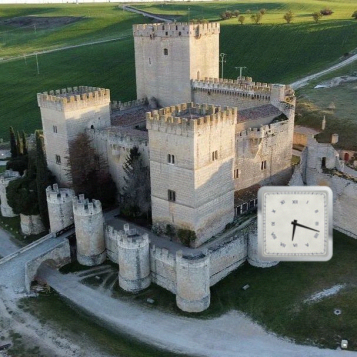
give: {"hour": 6, "minute": 18}
